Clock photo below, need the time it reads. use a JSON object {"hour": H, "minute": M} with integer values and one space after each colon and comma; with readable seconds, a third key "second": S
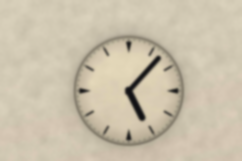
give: {"hour": 5, "minute": 7}
